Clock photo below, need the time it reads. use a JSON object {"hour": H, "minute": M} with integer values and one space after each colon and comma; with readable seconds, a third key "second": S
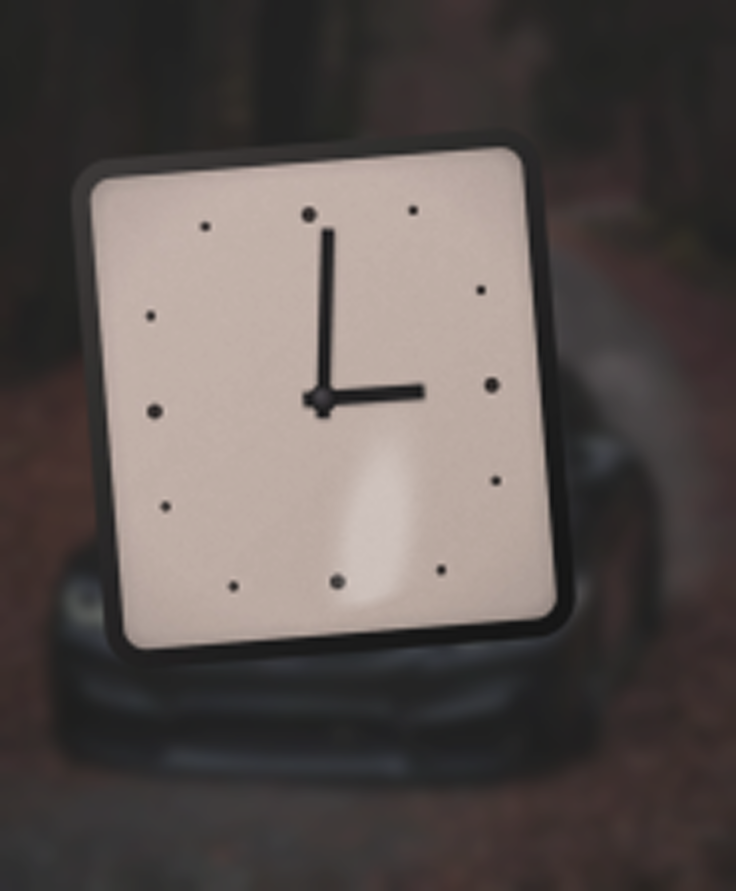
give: {"hour": 3, "minute": 1}
